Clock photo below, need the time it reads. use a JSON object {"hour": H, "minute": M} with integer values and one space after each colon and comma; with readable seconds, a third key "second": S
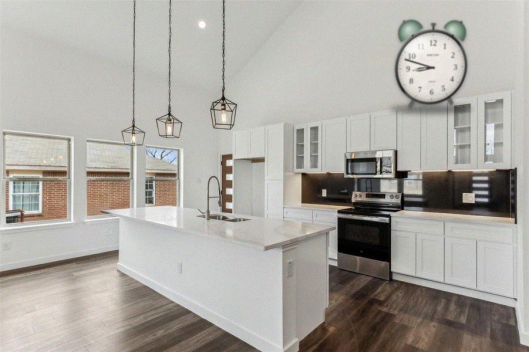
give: {"hour": 8, "minute": 48}
